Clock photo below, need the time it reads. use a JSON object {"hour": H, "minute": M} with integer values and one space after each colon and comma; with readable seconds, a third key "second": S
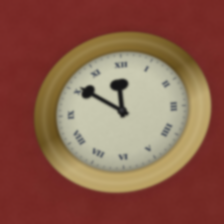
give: {"hour": 11, "minute": 51}
